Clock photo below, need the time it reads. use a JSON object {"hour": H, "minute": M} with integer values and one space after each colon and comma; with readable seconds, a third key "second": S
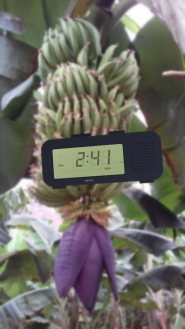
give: {"hour": 2, "minute": 41}
